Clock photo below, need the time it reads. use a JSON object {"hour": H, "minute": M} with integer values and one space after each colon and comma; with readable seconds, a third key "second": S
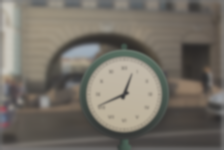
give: {"hour": 12, "minute": 41}
